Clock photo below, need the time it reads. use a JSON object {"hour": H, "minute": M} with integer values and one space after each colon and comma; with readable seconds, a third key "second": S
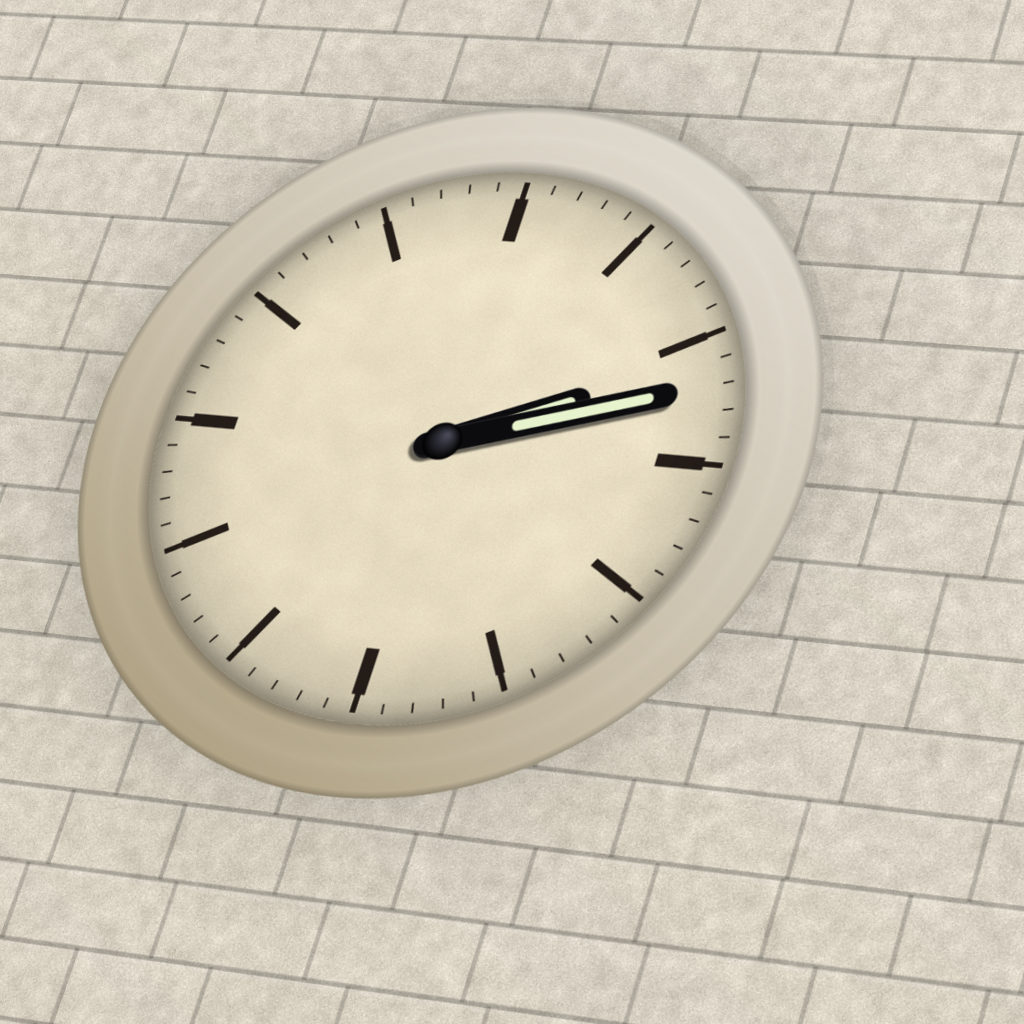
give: {"hour": 2, "minute": 12}
